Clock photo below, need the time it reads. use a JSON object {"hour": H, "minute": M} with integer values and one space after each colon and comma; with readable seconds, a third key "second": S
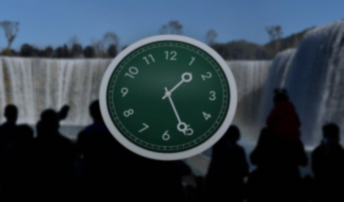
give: {"hour": 1, "minute": 26}
